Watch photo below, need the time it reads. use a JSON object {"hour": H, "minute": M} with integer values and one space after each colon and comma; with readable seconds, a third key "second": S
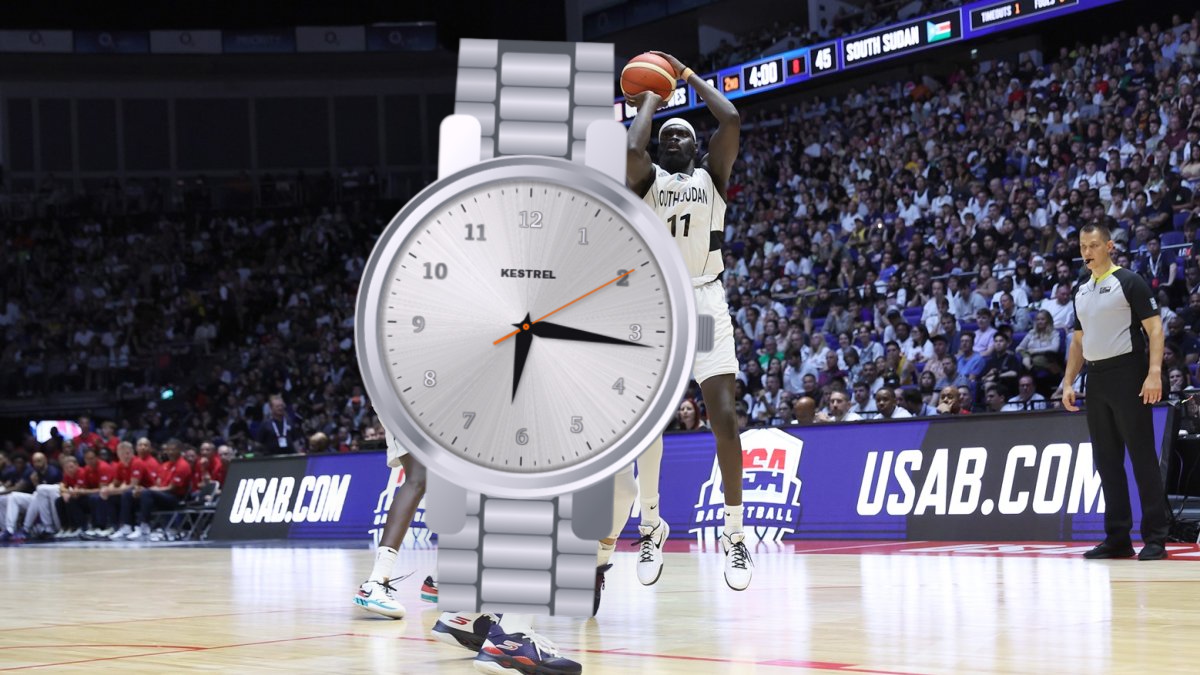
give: {"hour": 6, "minute": 16, "second": 10}
